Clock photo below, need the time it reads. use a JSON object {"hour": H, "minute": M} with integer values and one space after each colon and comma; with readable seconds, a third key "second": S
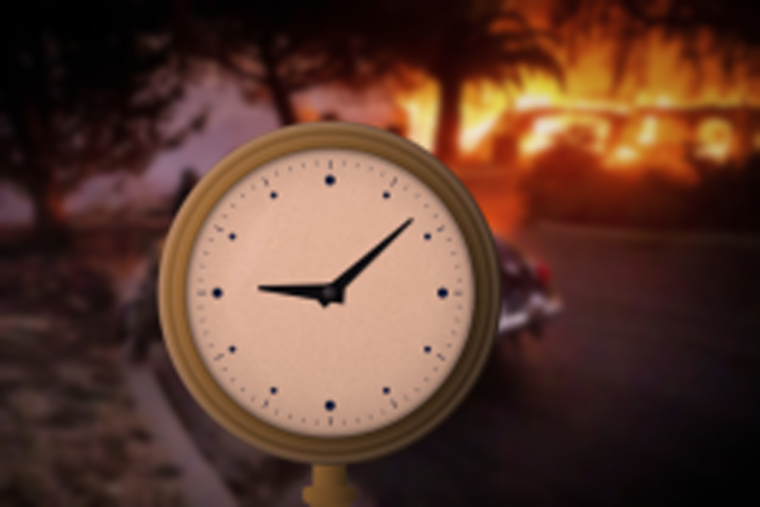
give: {"hour": 9, "minute": 8}
